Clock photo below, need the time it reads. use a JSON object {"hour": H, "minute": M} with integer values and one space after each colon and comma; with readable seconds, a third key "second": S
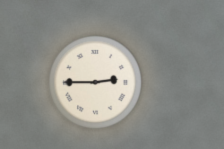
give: {"hour": 2, "minute": 45}
